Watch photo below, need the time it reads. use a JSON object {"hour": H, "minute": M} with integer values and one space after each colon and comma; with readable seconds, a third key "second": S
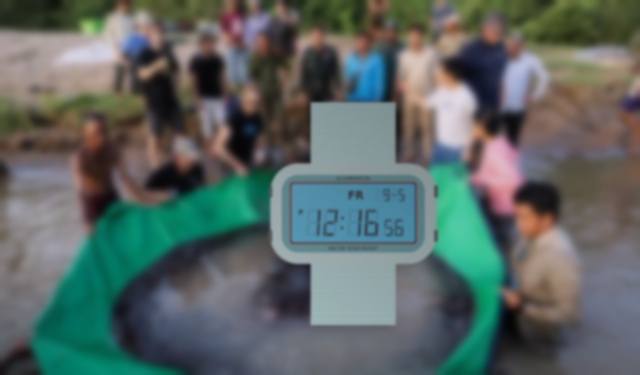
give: {"hour": 12, "minute": 16, "second": 56}
